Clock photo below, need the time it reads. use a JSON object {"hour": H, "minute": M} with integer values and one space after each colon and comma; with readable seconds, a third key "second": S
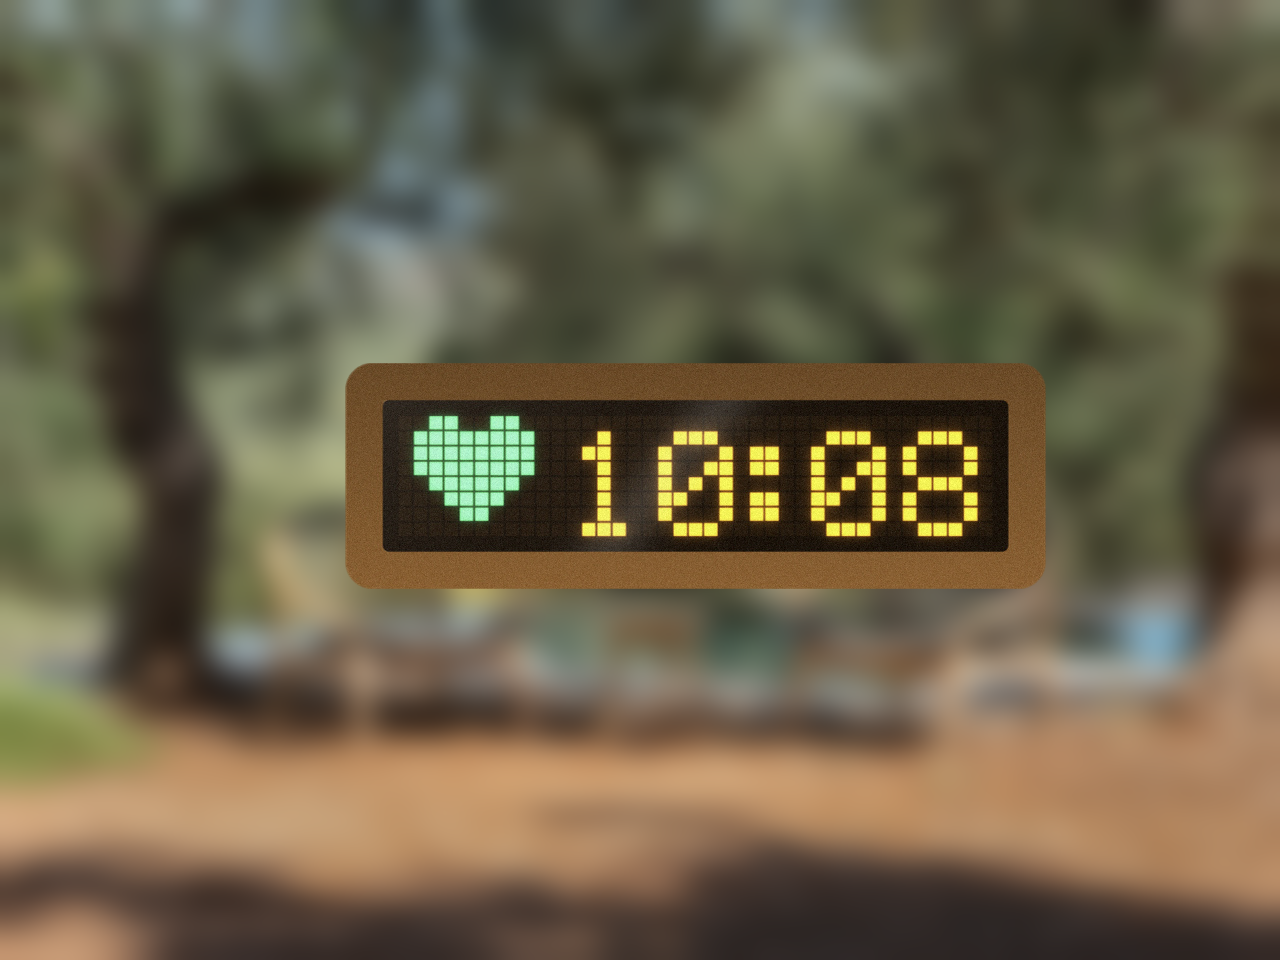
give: {"hour": 10, "minute": 8}
